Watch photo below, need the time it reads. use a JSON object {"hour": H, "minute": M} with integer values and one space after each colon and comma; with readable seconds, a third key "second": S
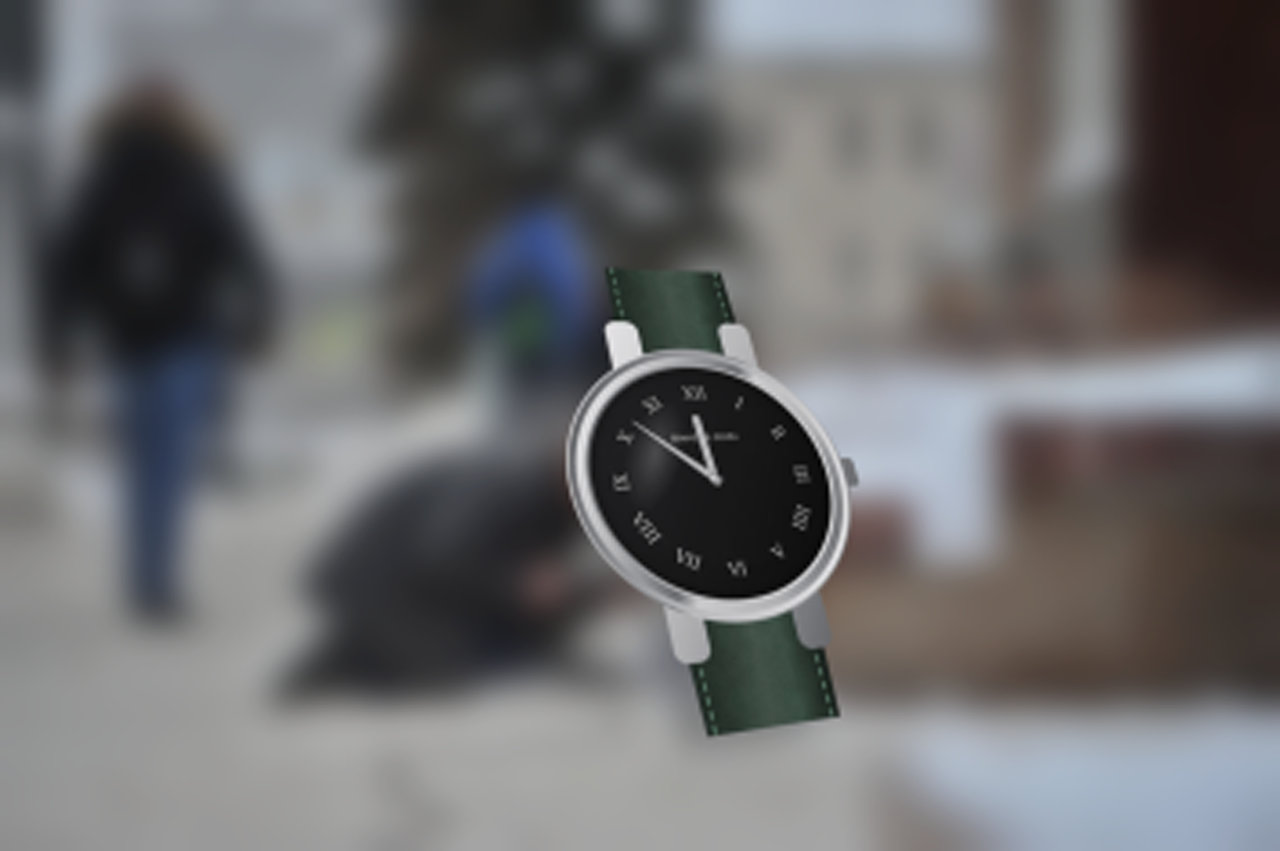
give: {"hour": 11, "minute": 52}
